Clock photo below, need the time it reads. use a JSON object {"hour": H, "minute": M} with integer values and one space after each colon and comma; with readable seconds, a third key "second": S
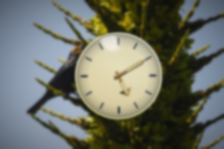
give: {"hour": 5, "minute": 10}
